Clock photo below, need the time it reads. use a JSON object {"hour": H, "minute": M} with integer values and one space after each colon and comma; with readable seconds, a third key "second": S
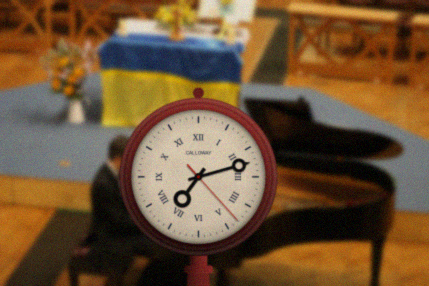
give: {"hour": 7, "minute": 12, "second": 23}
